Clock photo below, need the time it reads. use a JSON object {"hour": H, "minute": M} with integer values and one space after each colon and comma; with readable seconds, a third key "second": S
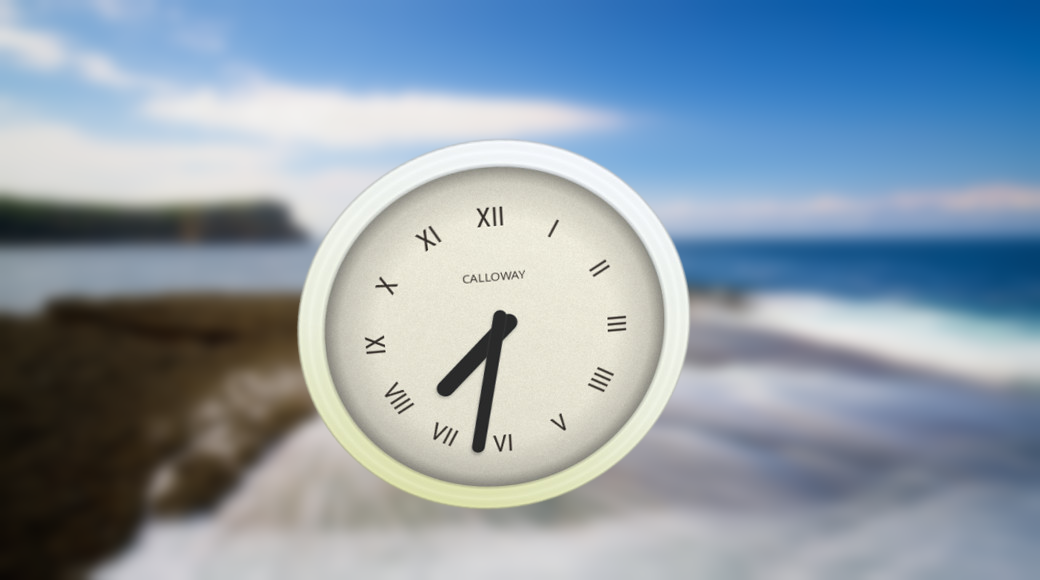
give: {"hour": 7, "minute": 32}
